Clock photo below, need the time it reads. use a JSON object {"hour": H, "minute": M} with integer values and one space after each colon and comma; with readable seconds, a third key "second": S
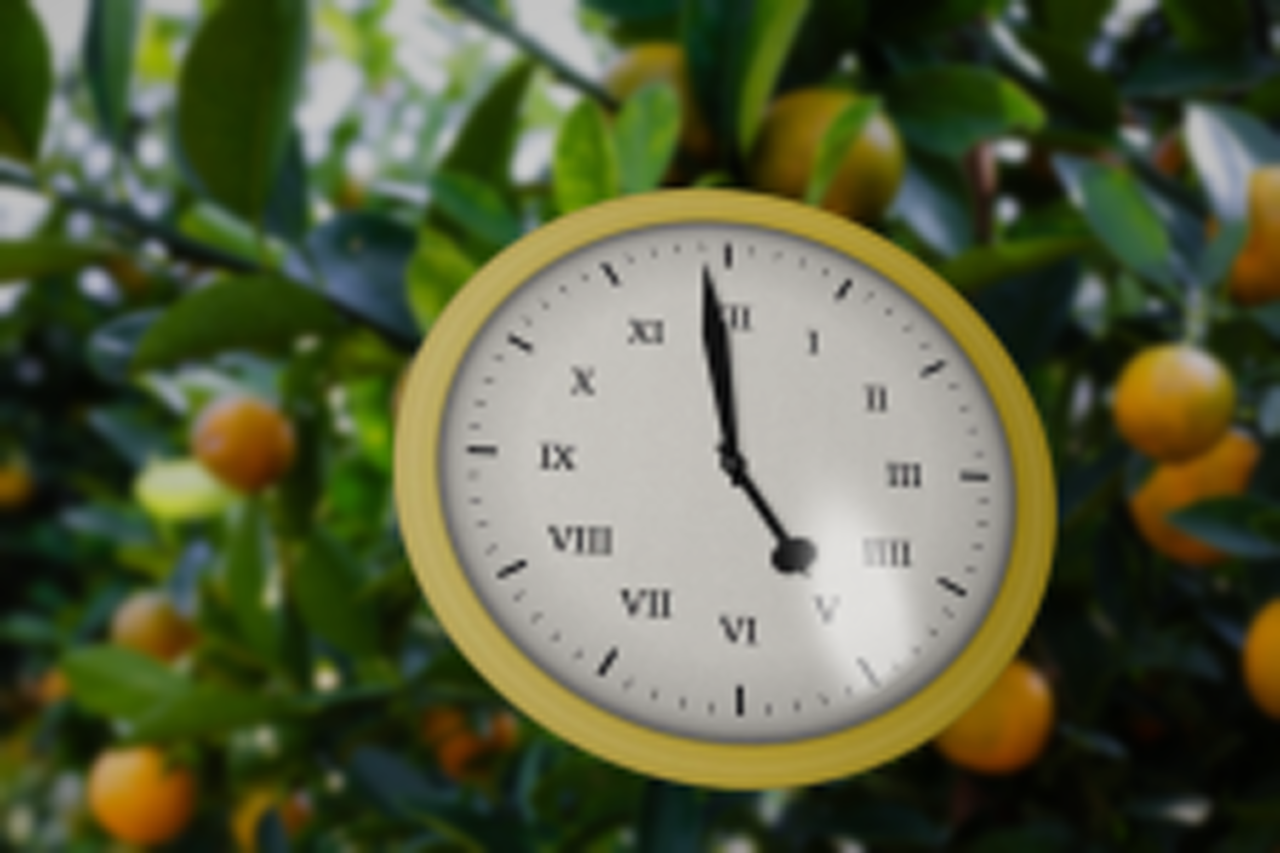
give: {"hour": 4, "minute": 59}
